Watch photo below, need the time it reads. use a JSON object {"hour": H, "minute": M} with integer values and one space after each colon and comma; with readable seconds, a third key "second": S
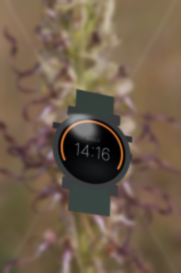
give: {"hour": 14, "minute": 16}
